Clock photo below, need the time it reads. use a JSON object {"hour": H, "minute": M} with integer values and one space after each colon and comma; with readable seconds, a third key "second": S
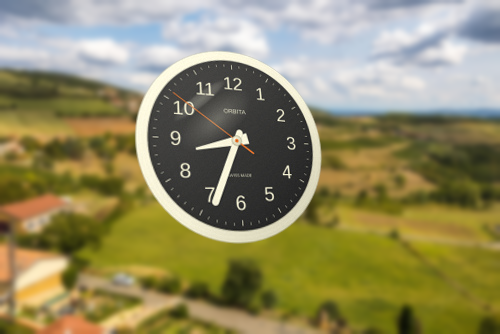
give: {"hour": 8, "minute": 33, "second": 51}
